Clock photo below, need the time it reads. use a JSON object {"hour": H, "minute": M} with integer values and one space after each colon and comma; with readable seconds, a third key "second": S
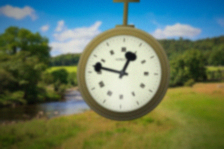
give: {"hour": 12, "minute": 47}
